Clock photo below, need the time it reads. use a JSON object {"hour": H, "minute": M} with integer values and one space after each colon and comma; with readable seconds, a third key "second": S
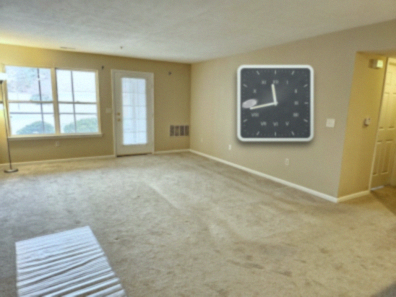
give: {"hour": 11, "minute": 43}
